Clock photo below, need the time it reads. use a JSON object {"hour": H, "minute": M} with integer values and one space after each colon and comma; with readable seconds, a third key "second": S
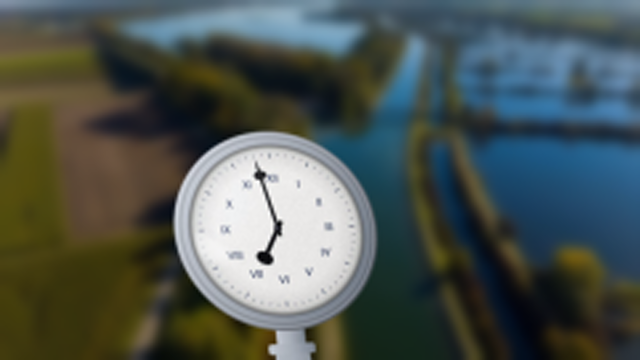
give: {"hour": 6, "minute": 58}
